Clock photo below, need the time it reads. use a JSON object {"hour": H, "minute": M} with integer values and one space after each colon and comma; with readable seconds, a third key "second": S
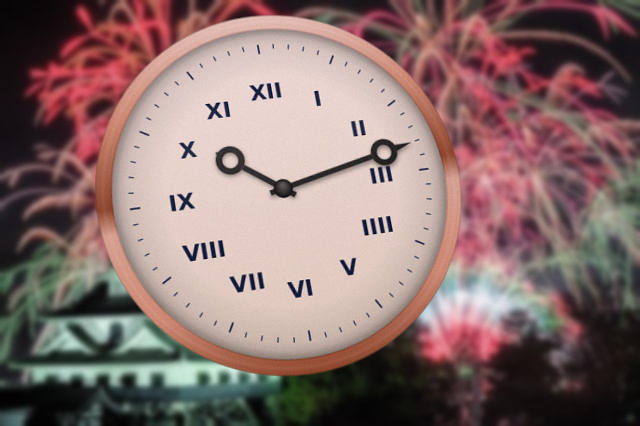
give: {"hour": 10, "minute": 13}
